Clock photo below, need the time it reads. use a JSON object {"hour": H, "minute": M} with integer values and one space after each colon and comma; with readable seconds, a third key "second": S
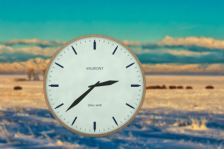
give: {"hour": 2, "minute": 38}
